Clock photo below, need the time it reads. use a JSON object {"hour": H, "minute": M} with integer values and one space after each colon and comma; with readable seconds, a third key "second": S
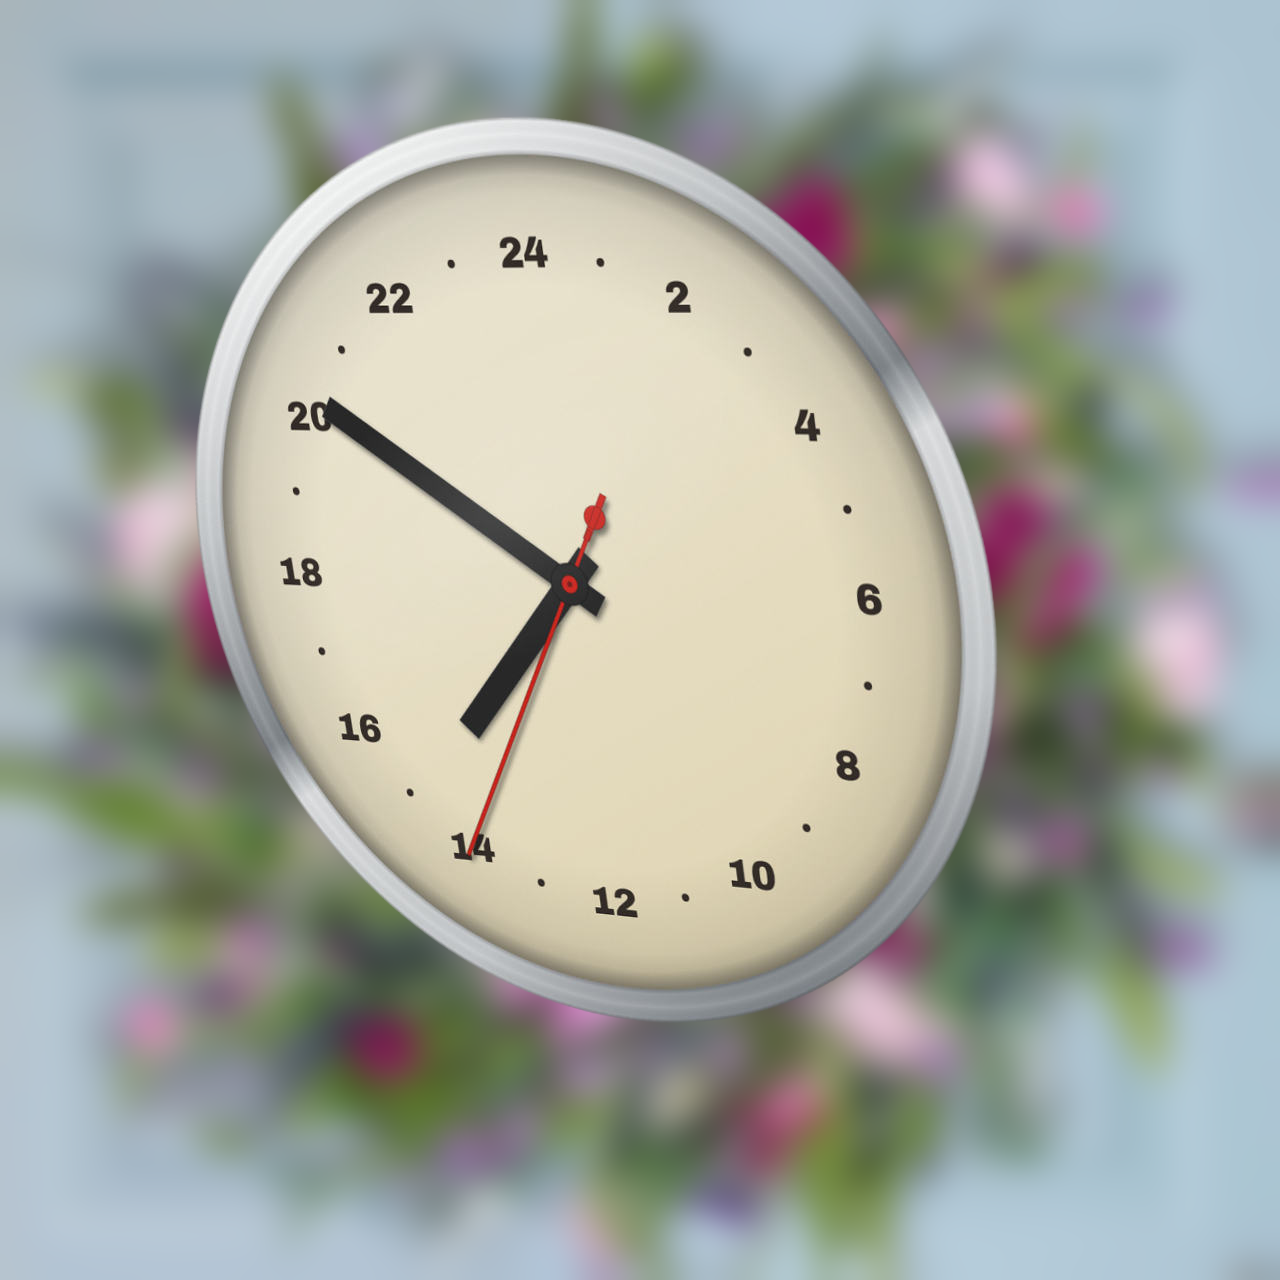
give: {"hour": 14, "minute": 50, "second": 35}
